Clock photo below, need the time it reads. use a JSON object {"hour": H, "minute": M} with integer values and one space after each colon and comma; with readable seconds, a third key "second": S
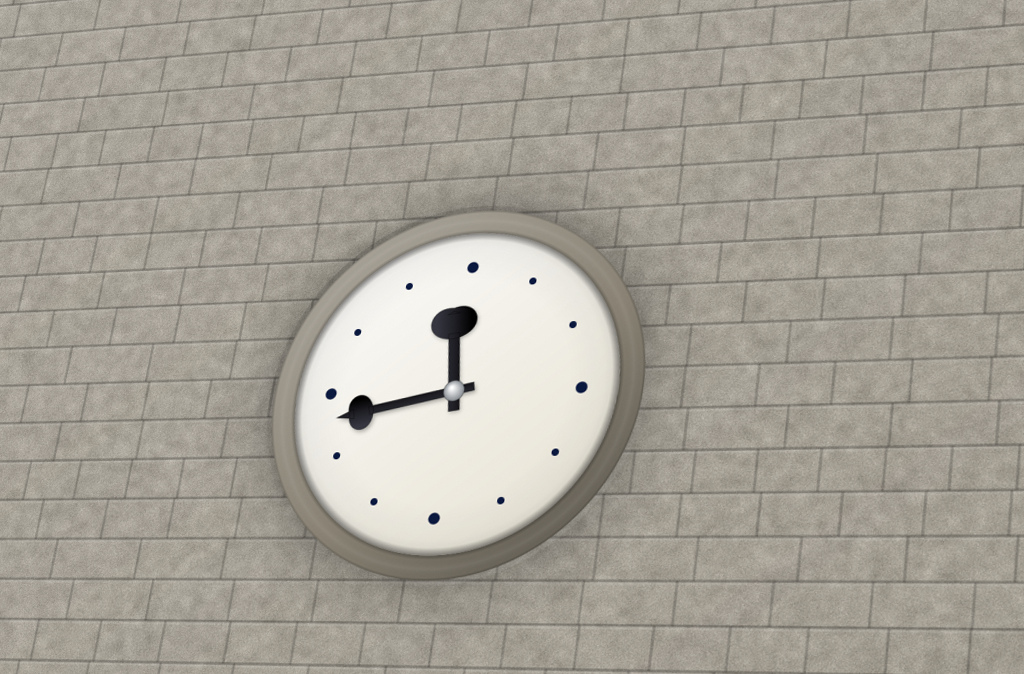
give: {"hour": 11, "minute": 43}
